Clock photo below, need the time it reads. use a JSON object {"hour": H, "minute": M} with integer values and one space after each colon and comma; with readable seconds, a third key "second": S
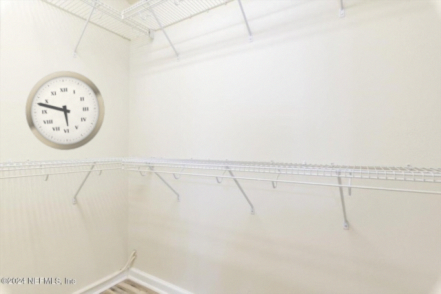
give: {"hour": 5, "minute": 48}
